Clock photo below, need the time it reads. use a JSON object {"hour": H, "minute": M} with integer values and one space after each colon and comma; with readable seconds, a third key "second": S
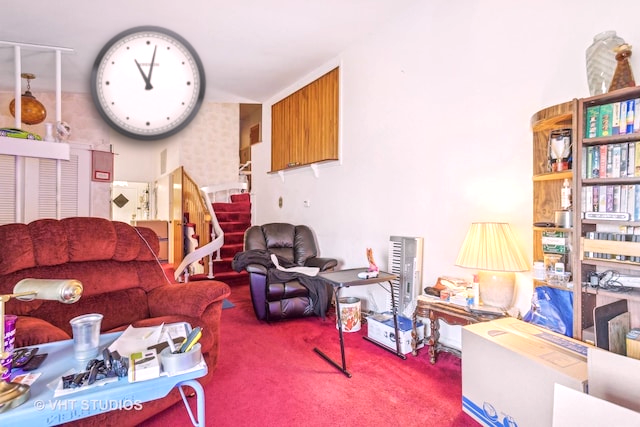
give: {"hour": 11, "minute": 2}
